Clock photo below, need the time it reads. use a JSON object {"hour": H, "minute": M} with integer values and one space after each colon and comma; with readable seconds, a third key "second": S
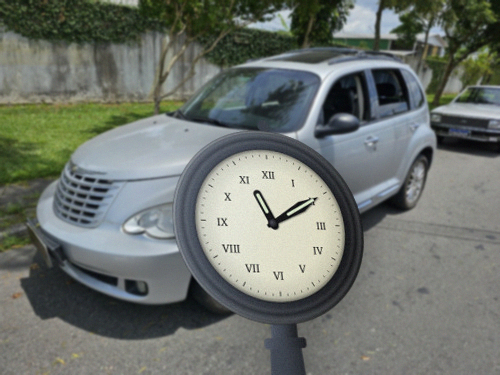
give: {"hour": 11, "minute": 10}
